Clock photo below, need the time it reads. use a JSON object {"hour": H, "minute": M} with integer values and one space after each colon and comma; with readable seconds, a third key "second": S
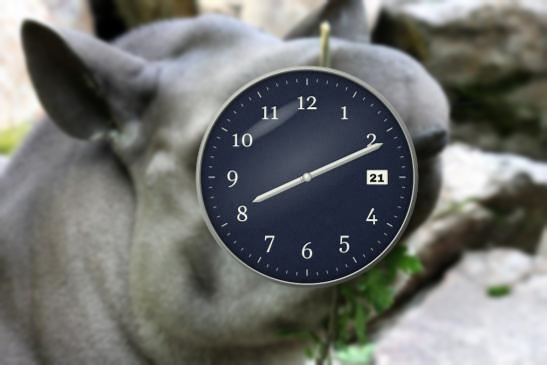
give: {"hour": 8, "minute": 11}
